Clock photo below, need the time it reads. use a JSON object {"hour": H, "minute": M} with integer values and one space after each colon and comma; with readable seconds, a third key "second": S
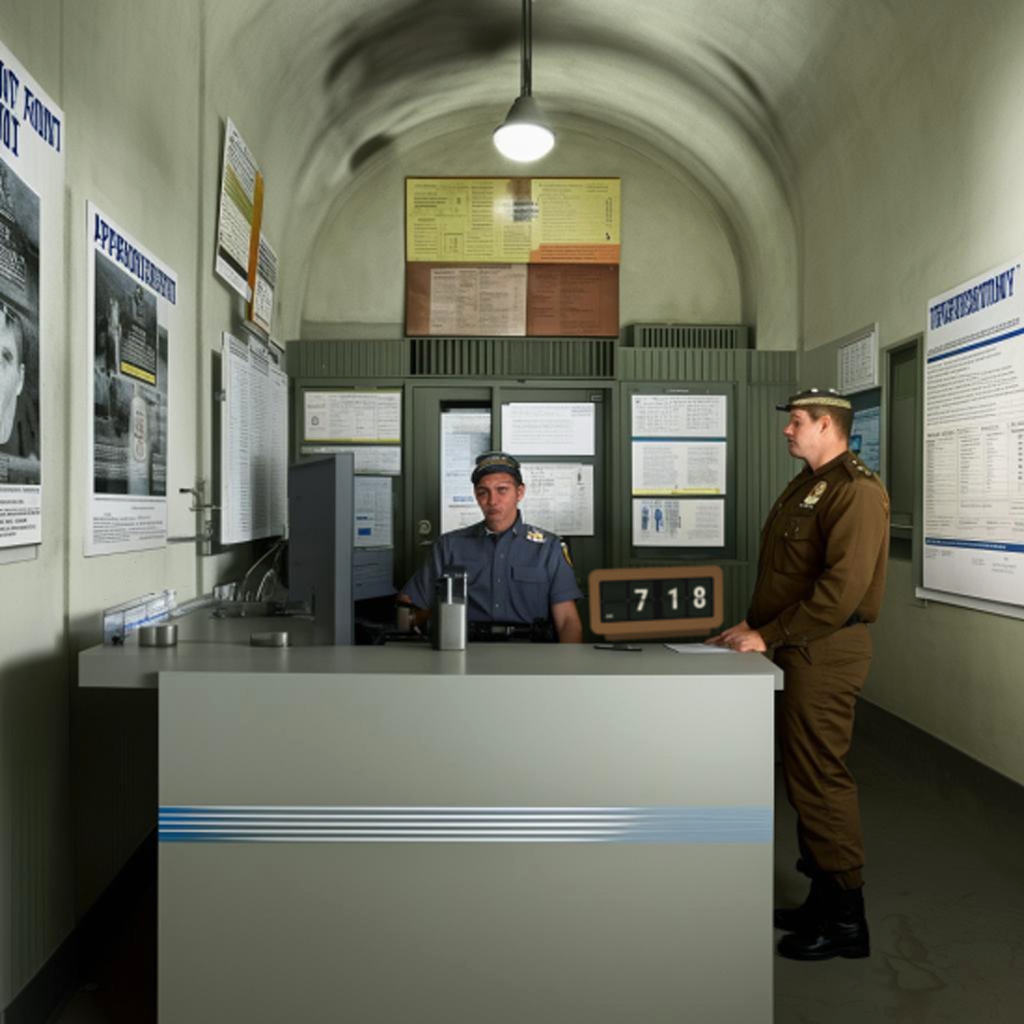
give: {"hour": 7, "minute": 18}
